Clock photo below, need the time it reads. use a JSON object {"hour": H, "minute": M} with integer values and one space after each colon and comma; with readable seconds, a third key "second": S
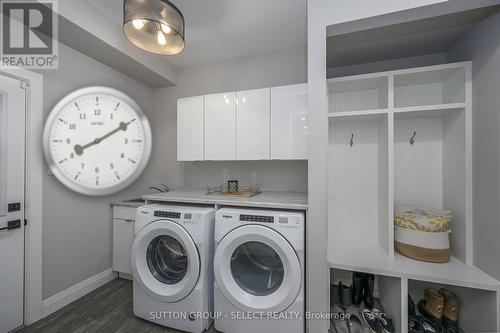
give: {"hour": 8, "minute": 10}
